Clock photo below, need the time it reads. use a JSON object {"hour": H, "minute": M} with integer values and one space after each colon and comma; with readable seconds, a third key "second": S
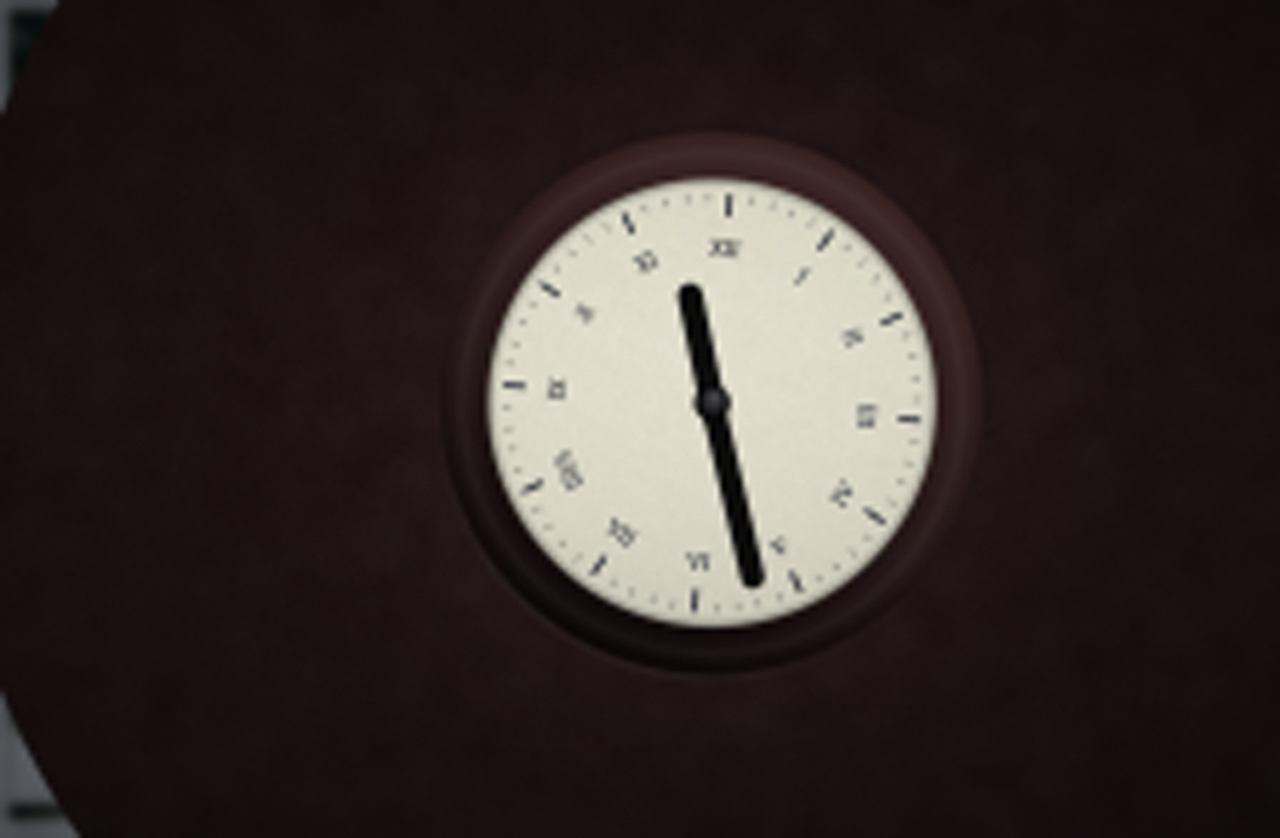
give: {"hour": 11, "minute": 27}
